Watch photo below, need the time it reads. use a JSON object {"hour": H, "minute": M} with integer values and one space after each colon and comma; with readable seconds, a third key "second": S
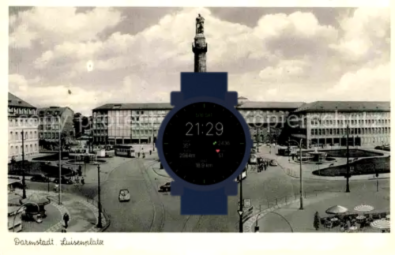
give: {"hour": 21, "minute": 29}
